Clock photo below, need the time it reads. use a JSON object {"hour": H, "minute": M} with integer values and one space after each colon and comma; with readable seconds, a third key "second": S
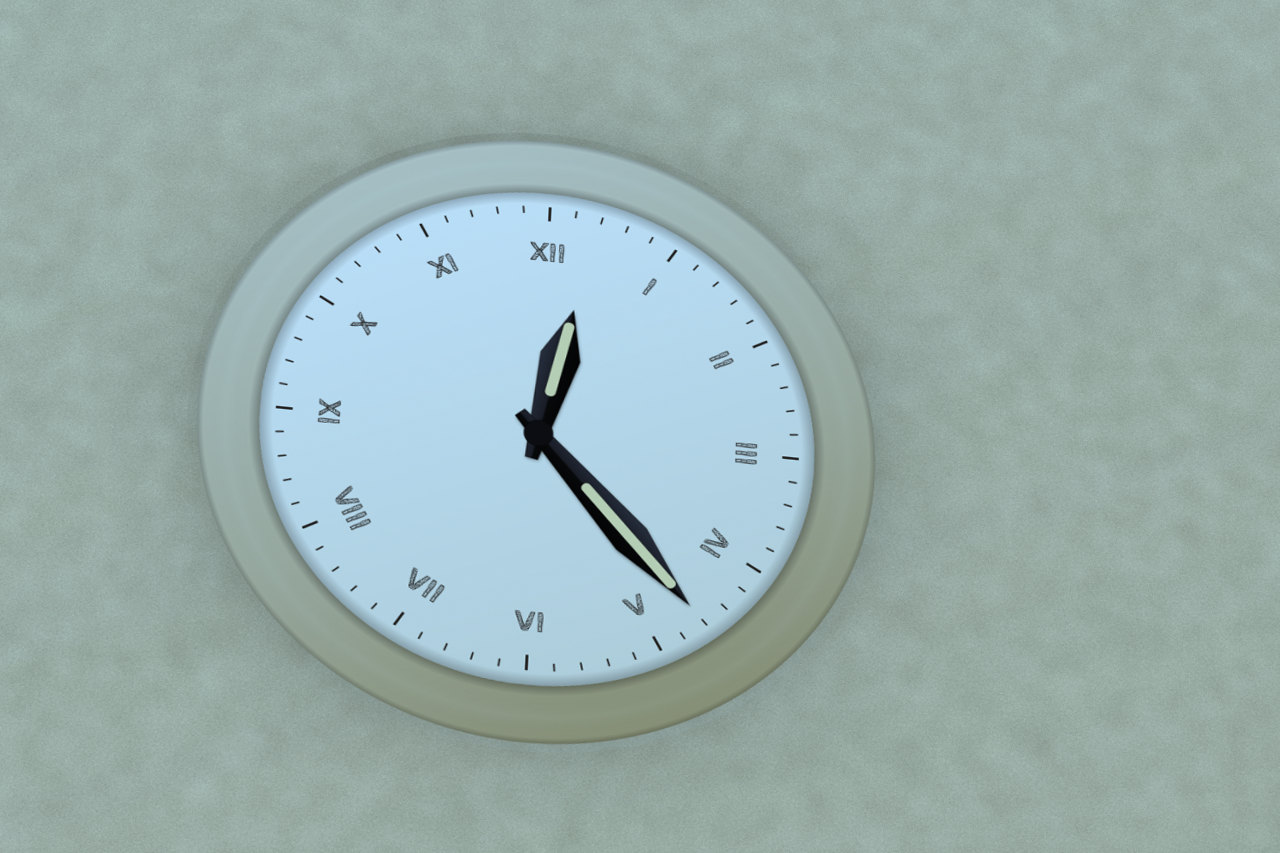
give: {"hour": 12, "minute": 23}
